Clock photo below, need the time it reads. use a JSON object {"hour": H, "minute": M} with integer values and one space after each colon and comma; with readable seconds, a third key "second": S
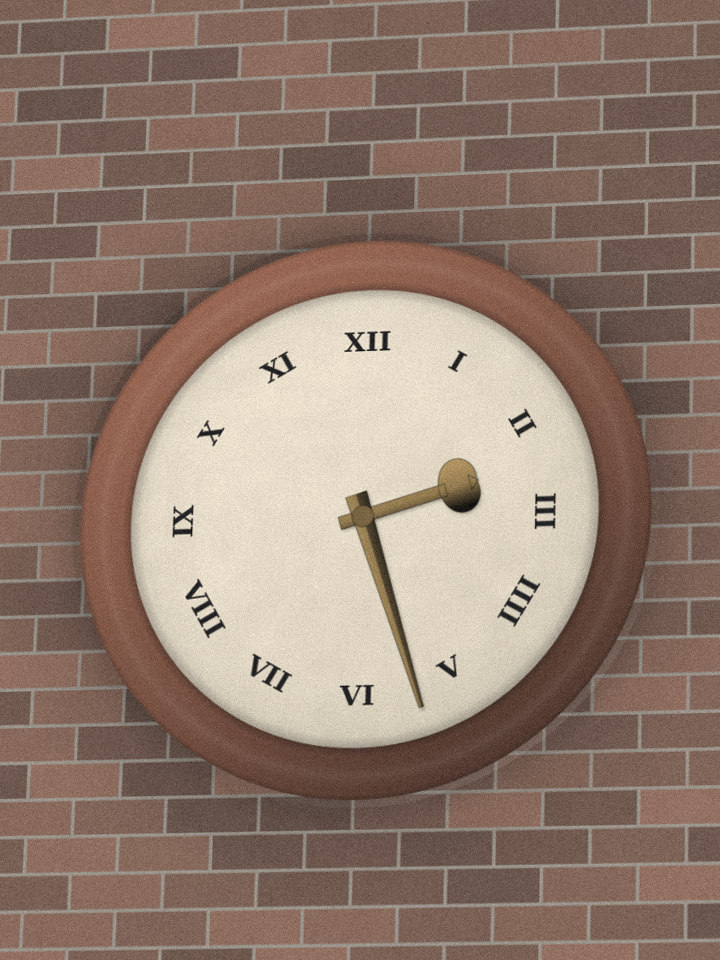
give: {"hour": 2, "minute": 27}
